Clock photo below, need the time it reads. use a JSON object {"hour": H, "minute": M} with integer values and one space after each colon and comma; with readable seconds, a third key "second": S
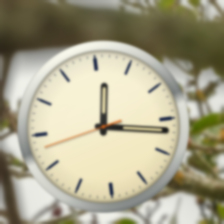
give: {"hour": 12, "minute": 16, "second": 43}
